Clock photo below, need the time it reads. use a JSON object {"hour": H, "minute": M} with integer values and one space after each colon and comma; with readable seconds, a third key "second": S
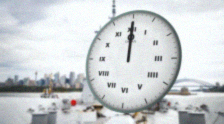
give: {"hour": 12, "minute": 0}
